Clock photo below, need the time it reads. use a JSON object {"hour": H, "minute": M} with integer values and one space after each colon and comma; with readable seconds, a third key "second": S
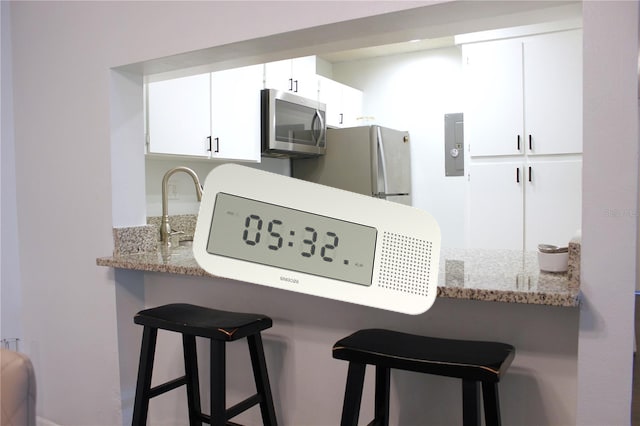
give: {"hour": 5, "minute": 32}
